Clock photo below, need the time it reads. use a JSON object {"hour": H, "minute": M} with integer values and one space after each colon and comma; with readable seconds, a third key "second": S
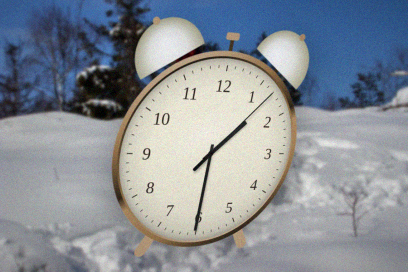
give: {"hour": 1, "minute": 30, "second": 7}
